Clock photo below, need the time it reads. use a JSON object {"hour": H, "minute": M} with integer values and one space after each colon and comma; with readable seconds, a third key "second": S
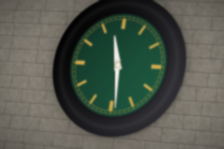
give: {"hour": 11, "minute": 29}
